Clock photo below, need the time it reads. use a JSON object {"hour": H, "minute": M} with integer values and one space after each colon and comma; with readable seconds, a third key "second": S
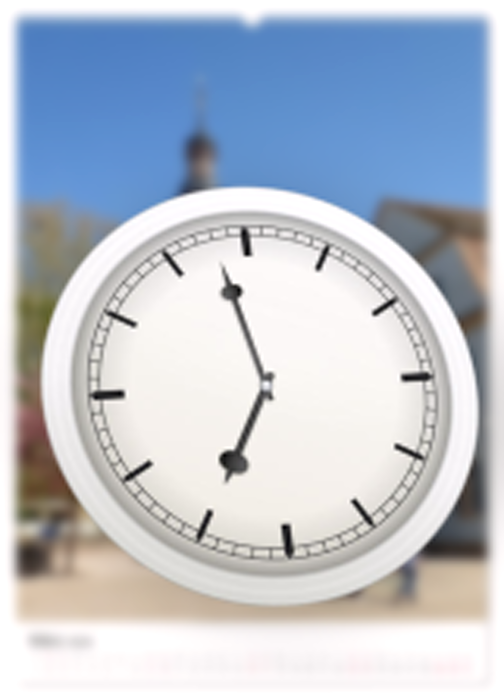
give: {"hour": 6, "minute": 58}
